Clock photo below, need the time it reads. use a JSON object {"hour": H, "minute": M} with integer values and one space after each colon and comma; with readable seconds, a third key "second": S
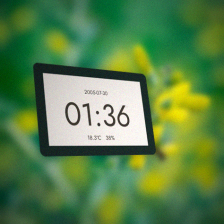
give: {"hour": 1, "minute": 36}
